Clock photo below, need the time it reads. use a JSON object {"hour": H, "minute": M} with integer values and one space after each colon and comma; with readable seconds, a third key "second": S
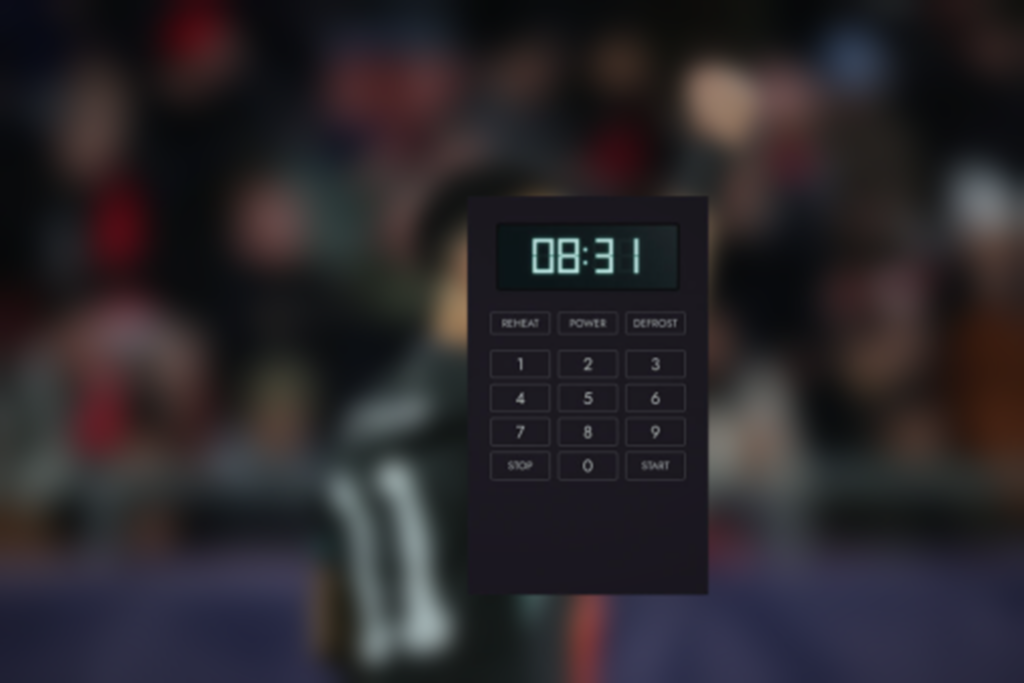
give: {"hour": 8, "minute": 31}
